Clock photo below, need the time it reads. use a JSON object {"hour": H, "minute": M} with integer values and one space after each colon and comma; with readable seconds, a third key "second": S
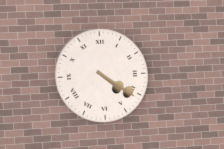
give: {"hour": 4, "minute": 21}
